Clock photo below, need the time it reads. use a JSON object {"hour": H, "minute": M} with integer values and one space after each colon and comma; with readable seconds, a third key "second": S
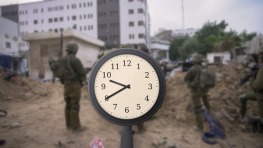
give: {"hour": 9, "minute": 40}
